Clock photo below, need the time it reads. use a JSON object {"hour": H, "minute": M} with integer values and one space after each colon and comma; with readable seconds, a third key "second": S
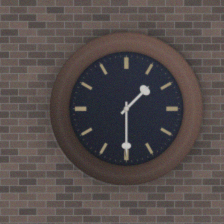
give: {"hour": 1, "minute": 30}
